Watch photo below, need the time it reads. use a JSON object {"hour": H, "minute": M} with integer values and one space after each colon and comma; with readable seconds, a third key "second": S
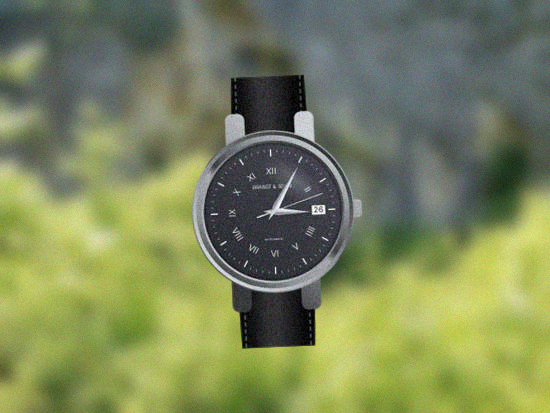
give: {"hour": 3, "minute": 5, "second": 12}
